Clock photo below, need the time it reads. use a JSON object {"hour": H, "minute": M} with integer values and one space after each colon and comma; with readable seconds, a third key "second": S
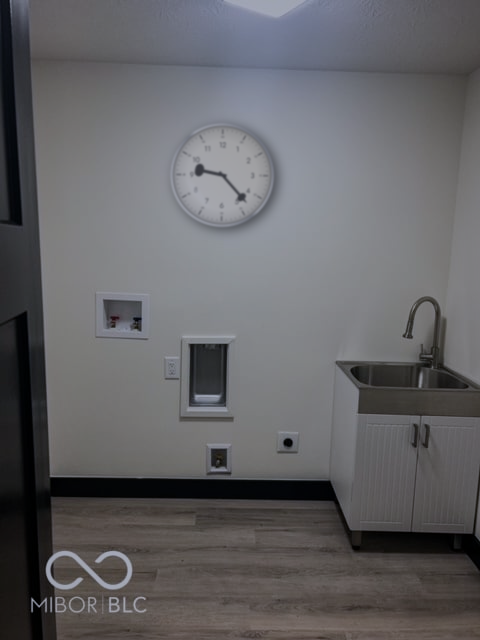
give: {"hour": 9, "minute": 23}
